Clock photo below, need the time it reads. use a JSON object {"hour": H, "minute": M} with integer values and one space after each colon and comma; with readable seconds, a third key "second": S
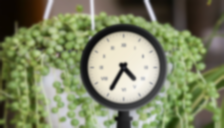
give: {"hour": 4, "minute": 35}
